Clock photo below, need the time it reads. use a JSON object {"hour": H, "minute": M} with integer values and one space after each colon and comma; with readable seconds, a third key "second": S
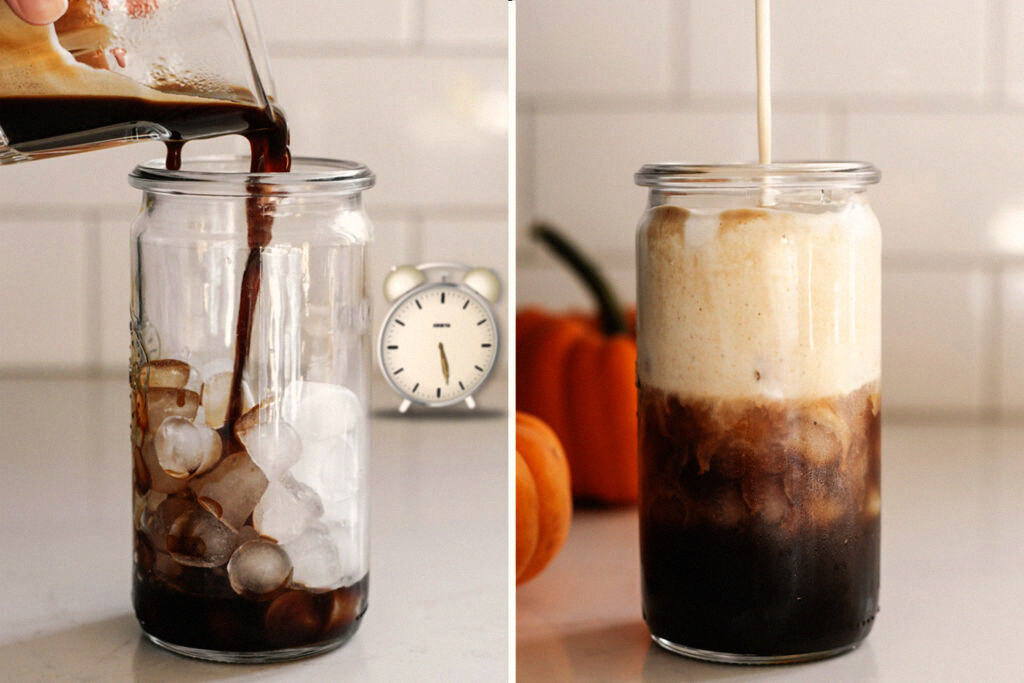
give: {"hour": 5, "minute": 28}
